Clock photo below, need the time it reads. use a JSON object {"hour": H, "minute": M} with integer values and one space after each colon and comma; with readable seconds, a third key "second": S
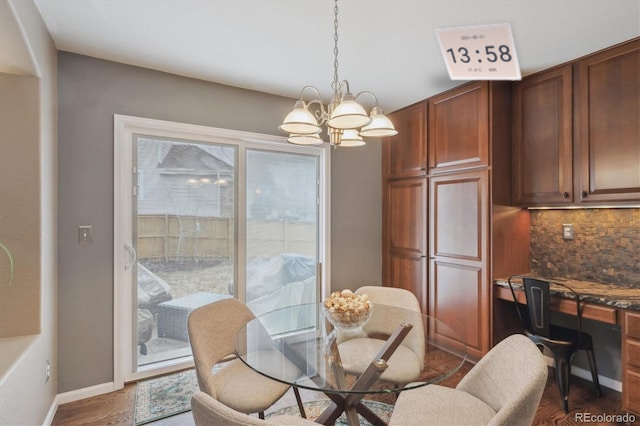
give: {"hour": 13, "minute": 58}
